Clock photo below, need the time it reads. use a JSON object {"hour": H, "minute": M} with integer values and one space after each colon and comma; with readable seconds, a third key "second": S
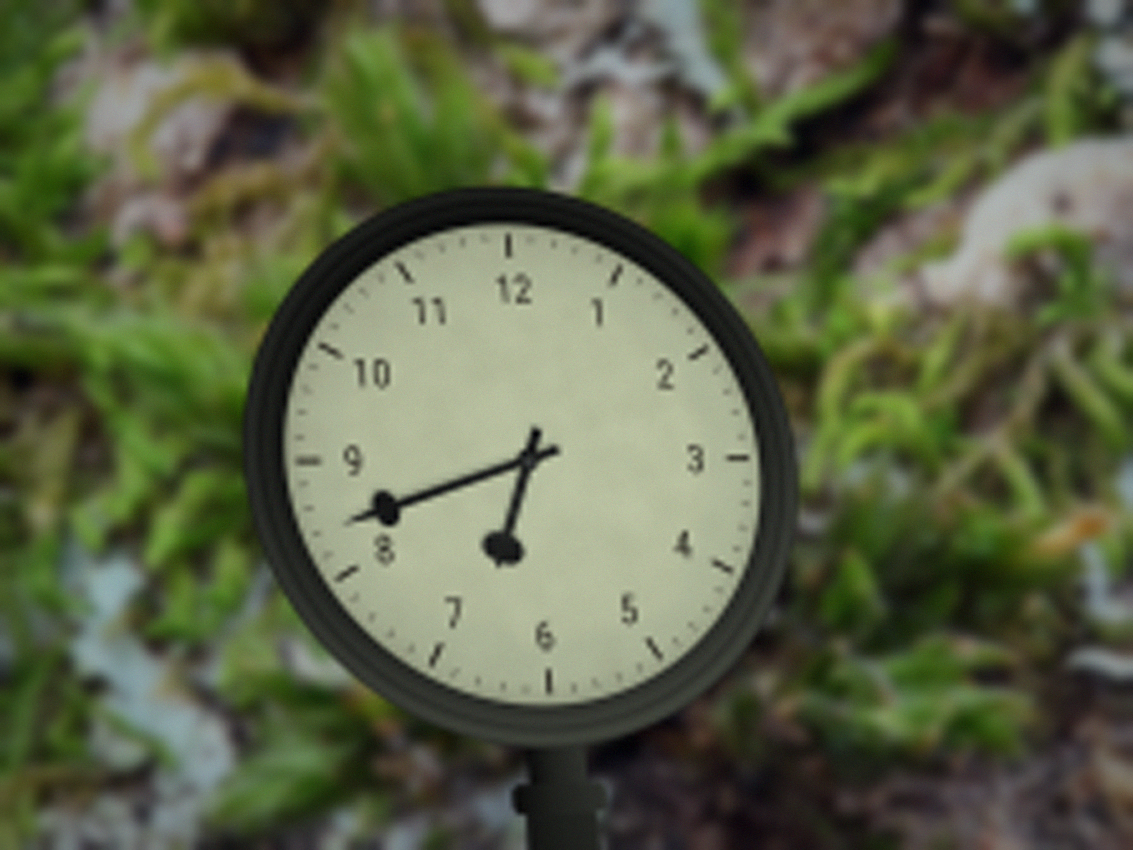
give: {"hour": 6, "minute": 42}
